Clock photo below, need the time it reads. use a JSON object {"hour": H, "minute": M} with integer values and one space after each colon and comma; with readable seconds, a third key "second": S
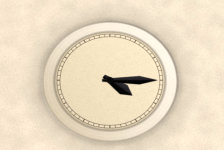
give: {"hour": 4, "minute": 15}
